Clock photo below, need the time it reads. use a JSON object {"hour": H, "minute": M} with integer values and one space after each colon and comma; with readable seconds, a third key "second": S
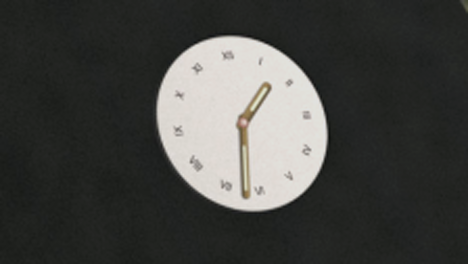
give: {"hour": 1, "minute": 32}
